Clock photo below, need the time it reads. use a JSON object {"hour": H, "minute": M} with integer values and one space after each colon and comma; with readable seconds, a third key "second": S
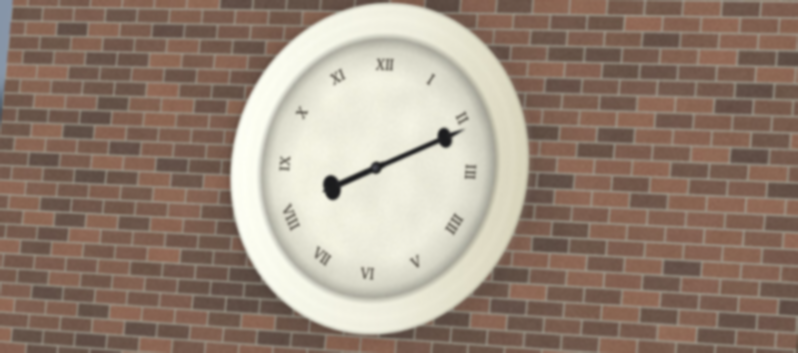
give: {"hour": 8, "minute": 11}
